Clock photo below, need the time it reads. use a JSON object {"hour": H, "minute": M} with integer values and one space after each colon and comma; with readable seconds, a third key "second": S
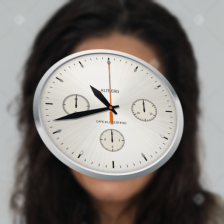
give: {"hour": 10, "minute": 42}
